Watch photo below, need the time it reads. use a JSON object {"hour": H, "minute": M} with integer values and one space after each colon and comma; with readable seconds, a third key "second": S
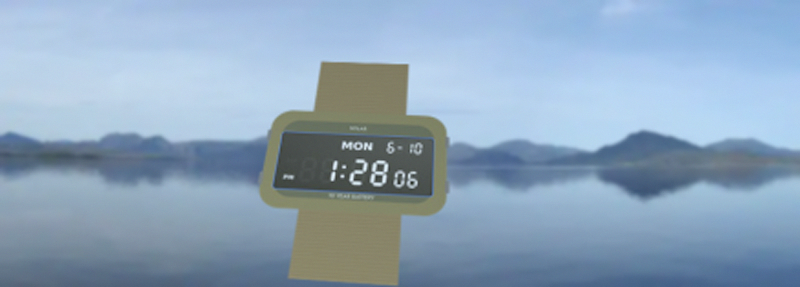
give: {"hour": 1, "minute": 28, "second": 6}
